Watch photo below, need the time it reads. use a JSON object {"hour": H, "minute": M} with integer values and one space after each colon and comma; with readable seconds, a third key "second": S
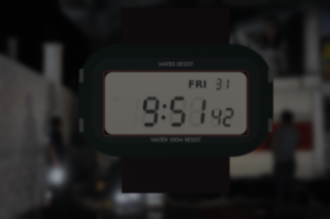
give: {"hour": 9, "minute": 51, "second": 42}
